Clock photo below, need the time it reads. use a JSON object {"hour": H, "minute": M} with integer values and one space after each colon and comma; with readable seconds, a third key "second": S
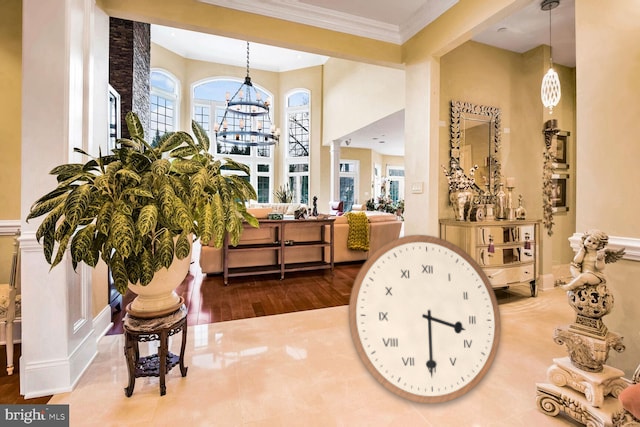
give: {"hour": 3, "minute": 30}
